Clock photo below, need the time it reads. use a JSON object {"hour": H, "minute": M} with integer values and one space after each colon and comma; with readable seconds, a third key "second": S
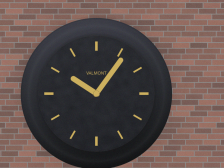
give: {"hour": 10, "minute": 6}
